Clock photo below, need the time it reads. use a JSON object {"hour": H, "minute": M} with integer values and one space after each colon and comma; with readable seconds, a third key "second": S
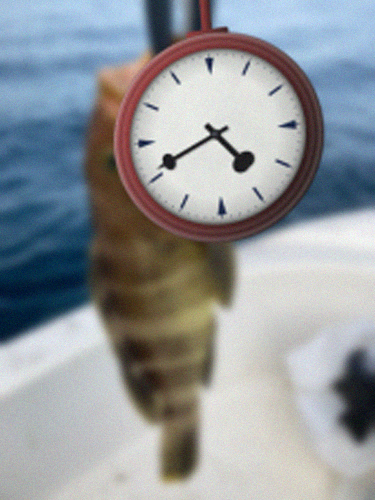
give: {"hour": 4, "minute": 41}
